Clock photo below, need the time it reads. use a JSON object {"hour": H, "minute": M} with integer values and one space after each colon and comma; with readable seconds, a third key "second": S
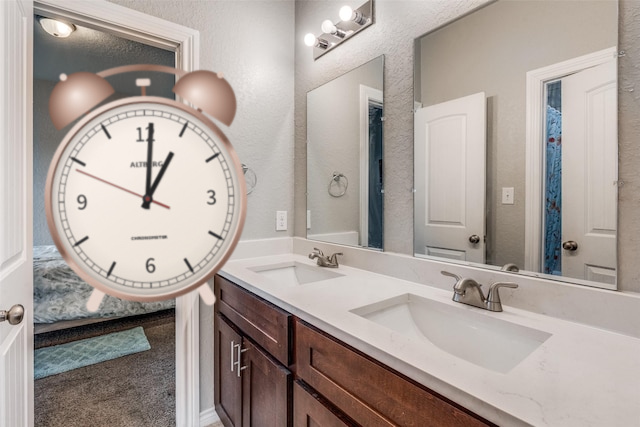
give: {"hour": 1, "minute": 0, "second": 49}
